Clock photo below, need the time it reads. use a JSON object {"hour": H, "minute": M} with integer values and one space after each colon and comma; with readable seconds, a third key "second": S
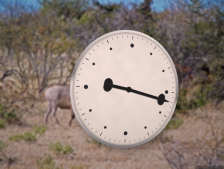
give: {"hour": 9, "minute": 17}
